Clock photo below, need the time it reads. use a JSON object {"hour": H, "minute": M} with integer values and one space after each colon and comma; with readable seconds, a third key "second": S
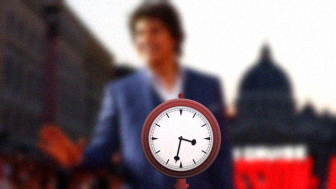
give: {"hour": 3, "minute": 32}
